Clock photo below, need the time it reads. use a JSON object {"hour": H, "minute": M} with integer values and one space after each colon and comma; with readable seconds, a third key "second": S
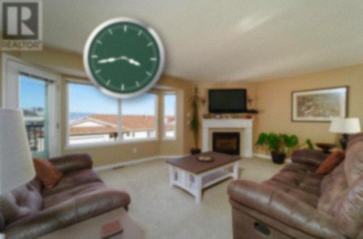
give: {"hour": 3, "minute": 43}
